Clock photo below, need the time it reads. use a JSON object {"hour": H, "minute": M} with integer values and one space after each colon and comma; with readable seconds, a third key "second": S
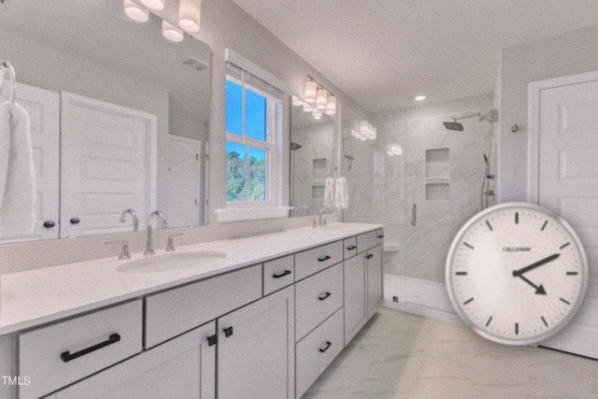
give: {"hour": 4, "minute": 11}
